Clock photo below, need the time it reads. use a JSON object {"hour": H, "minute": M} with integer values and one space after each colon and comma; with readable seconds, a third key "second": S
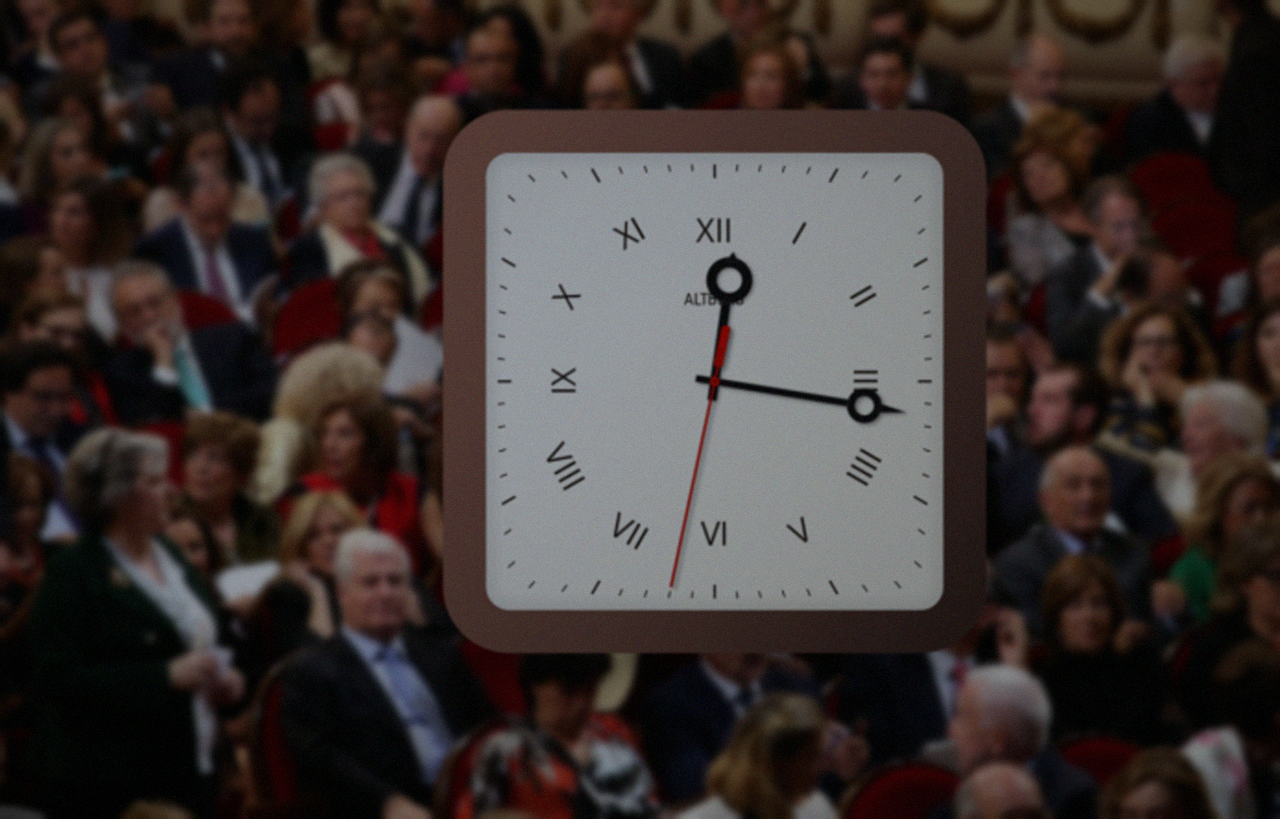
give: {"hour": 12, "minute": 16, "second": 32}
